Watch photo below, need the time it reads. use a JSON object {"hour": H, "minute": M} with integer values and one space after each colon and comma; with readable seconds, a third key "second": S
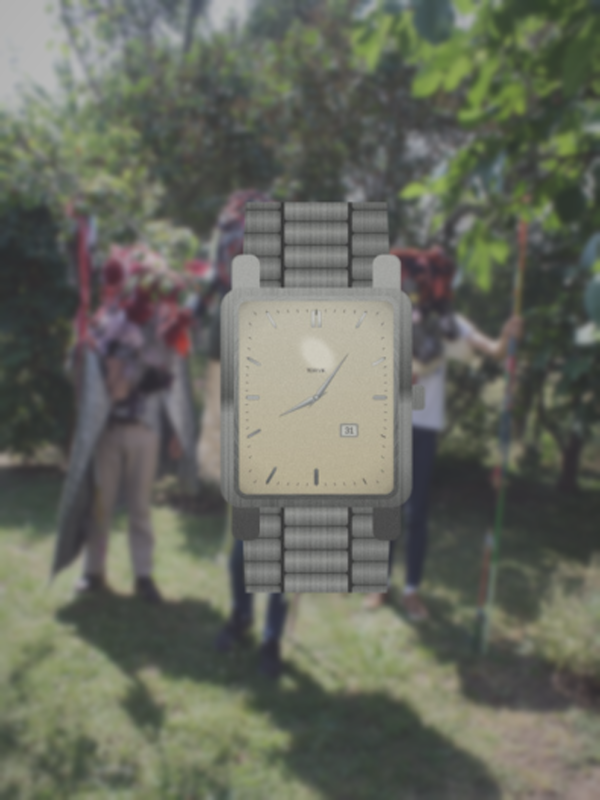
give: {"hour": 8, "minute": 6}
